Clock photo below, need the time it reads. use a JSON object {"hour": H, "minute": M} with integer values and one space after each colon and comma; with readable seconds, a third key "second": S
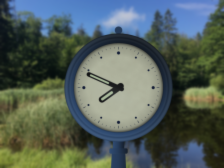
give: {"hour": 7, "minute": 49}
